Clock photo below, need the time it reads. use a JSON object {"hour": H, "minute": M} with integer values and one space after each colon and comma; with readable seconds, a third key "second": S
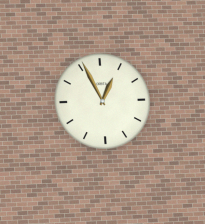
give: {"hour": 12, "minute": 56}
